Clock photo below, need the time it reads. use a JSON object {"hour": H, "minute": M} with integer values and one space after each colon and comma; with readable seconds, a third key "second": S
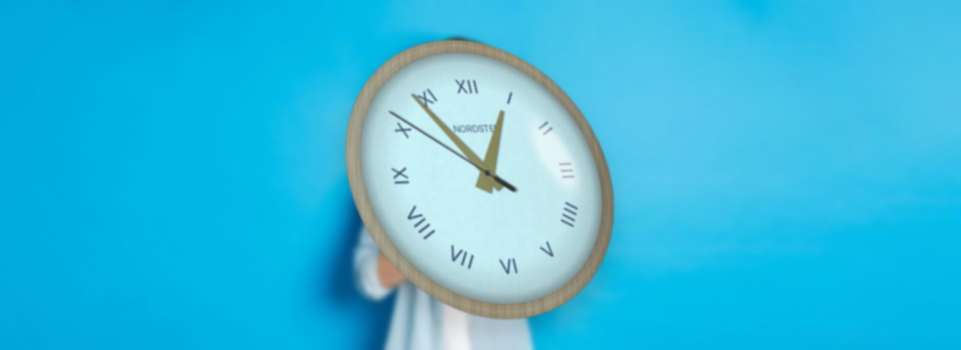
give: {"hour": 12, "minute": 53, "second": 51}
